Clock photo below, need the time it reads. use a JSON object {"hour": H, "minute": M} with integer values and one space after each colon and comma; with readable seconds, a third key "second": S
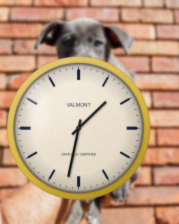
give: {"hour": 1, "minute": 32}
